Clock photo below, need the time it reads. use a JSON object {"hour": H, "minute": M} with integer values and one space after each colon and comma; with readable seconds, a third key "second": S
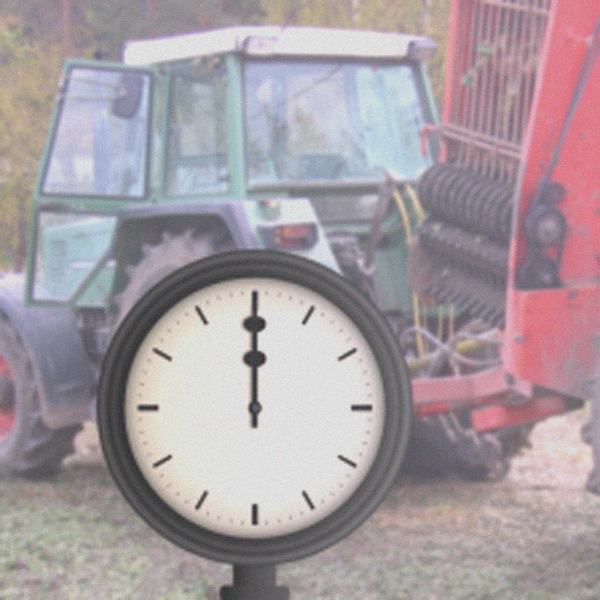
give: {"hour": 12, "minute": 0}
